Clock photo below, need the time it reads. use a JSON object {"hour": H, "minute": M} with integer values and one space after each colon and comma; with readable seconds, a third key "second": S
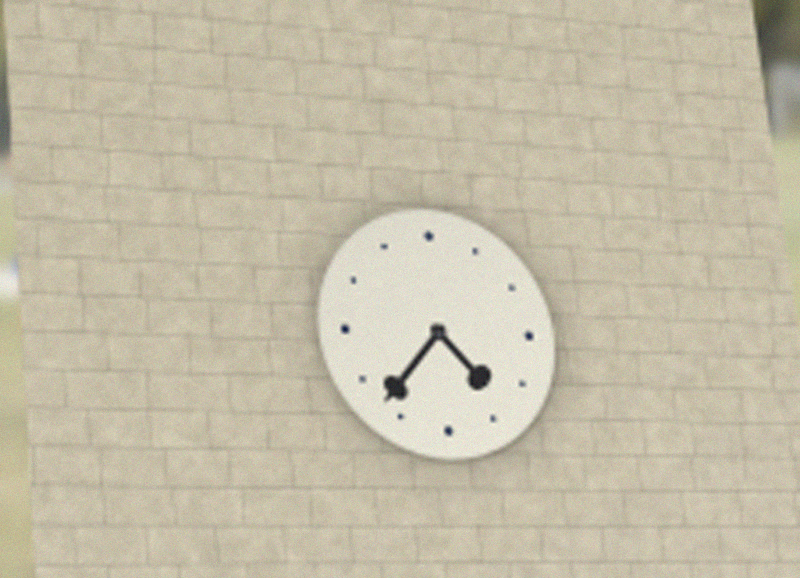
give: {"hour": 4, "minute": 37}
